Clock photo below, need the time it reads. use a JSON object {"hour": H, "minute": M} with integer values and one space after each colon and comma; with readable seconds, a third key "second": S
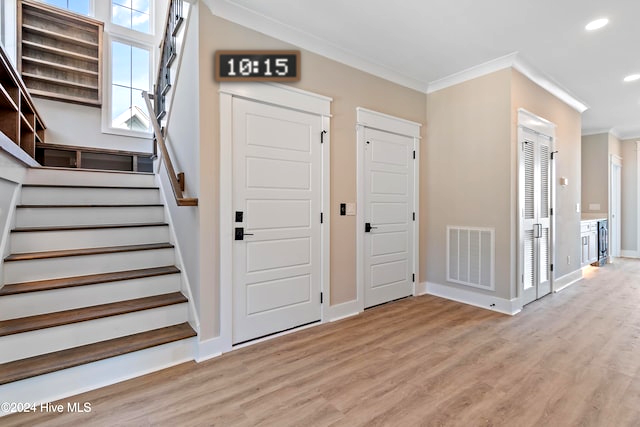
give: {"hour": 10, "minute": 15}
